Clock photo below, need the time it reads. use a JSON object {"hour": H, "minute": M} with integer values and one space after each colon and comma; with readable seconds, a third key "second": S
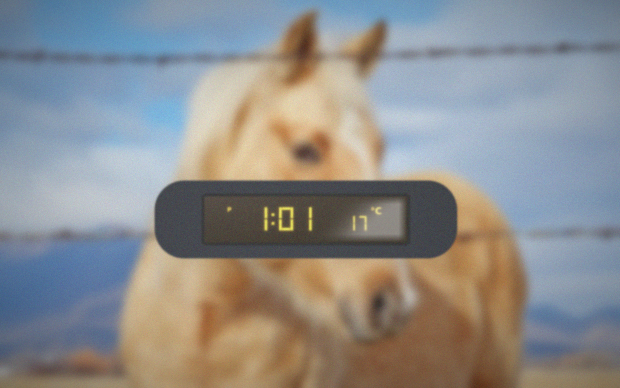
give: {"hour": 1, "minute": 1}
